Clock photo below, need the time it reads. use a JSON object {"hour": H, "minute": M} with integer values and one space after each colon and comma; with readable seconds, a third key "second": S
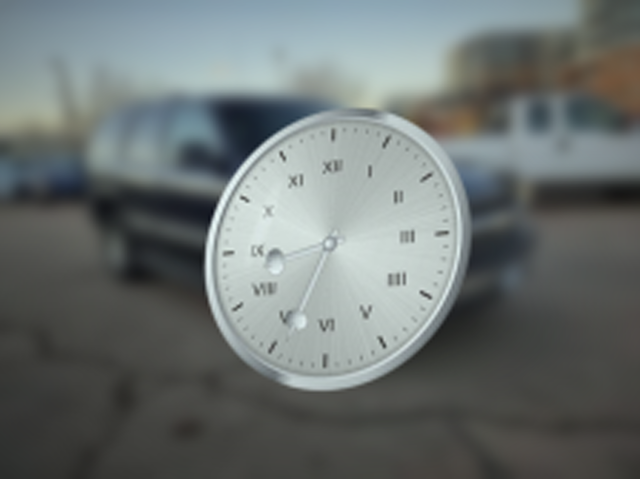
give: {"hour": 8, "minute": 34}
